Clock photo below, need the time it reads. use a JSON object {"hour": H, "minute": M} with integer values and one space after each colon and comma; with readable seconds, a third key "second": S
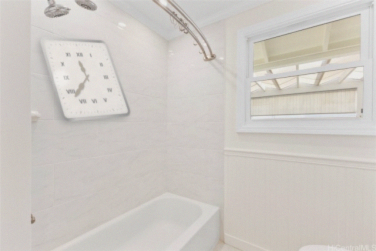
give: {"hour": 11, "minute": 38}
